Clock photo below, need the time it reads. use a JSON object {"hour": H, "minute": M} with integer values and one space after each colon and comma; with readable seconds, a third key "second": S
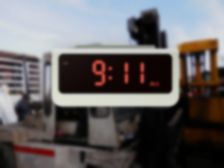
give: {"hour": 9, "minute": 11}
